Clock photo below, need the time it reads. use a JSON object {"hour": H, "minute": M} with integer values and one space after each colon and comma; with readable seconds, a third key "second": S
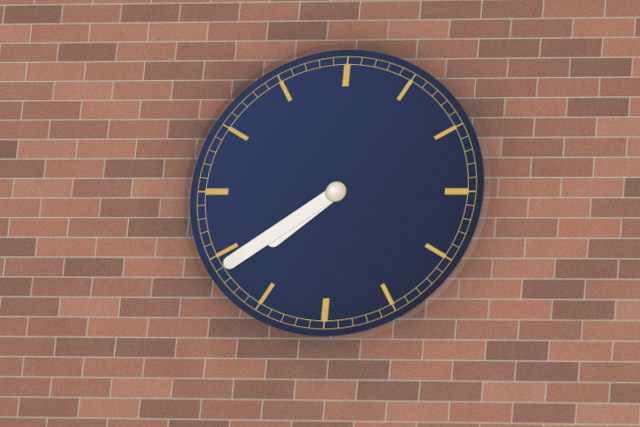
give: {"hour": 7, "minute": 39}
